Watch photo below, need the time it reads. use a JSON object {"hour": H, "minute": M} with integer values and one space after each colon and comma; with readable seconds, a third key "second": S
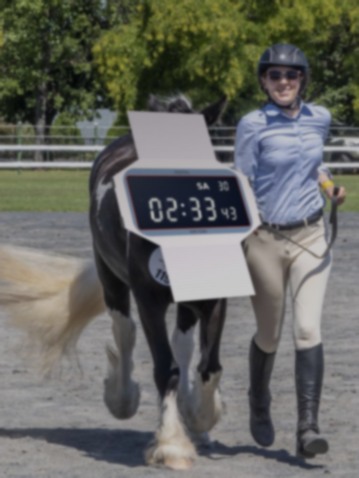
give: {"hour": 2, "minute": 33, "second": 43}
